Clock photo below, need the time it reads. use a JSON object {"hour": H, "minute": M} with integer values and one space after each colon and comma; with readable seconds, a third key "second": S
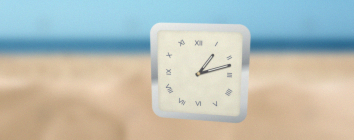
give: {"hour": 1, "minute": 12}
